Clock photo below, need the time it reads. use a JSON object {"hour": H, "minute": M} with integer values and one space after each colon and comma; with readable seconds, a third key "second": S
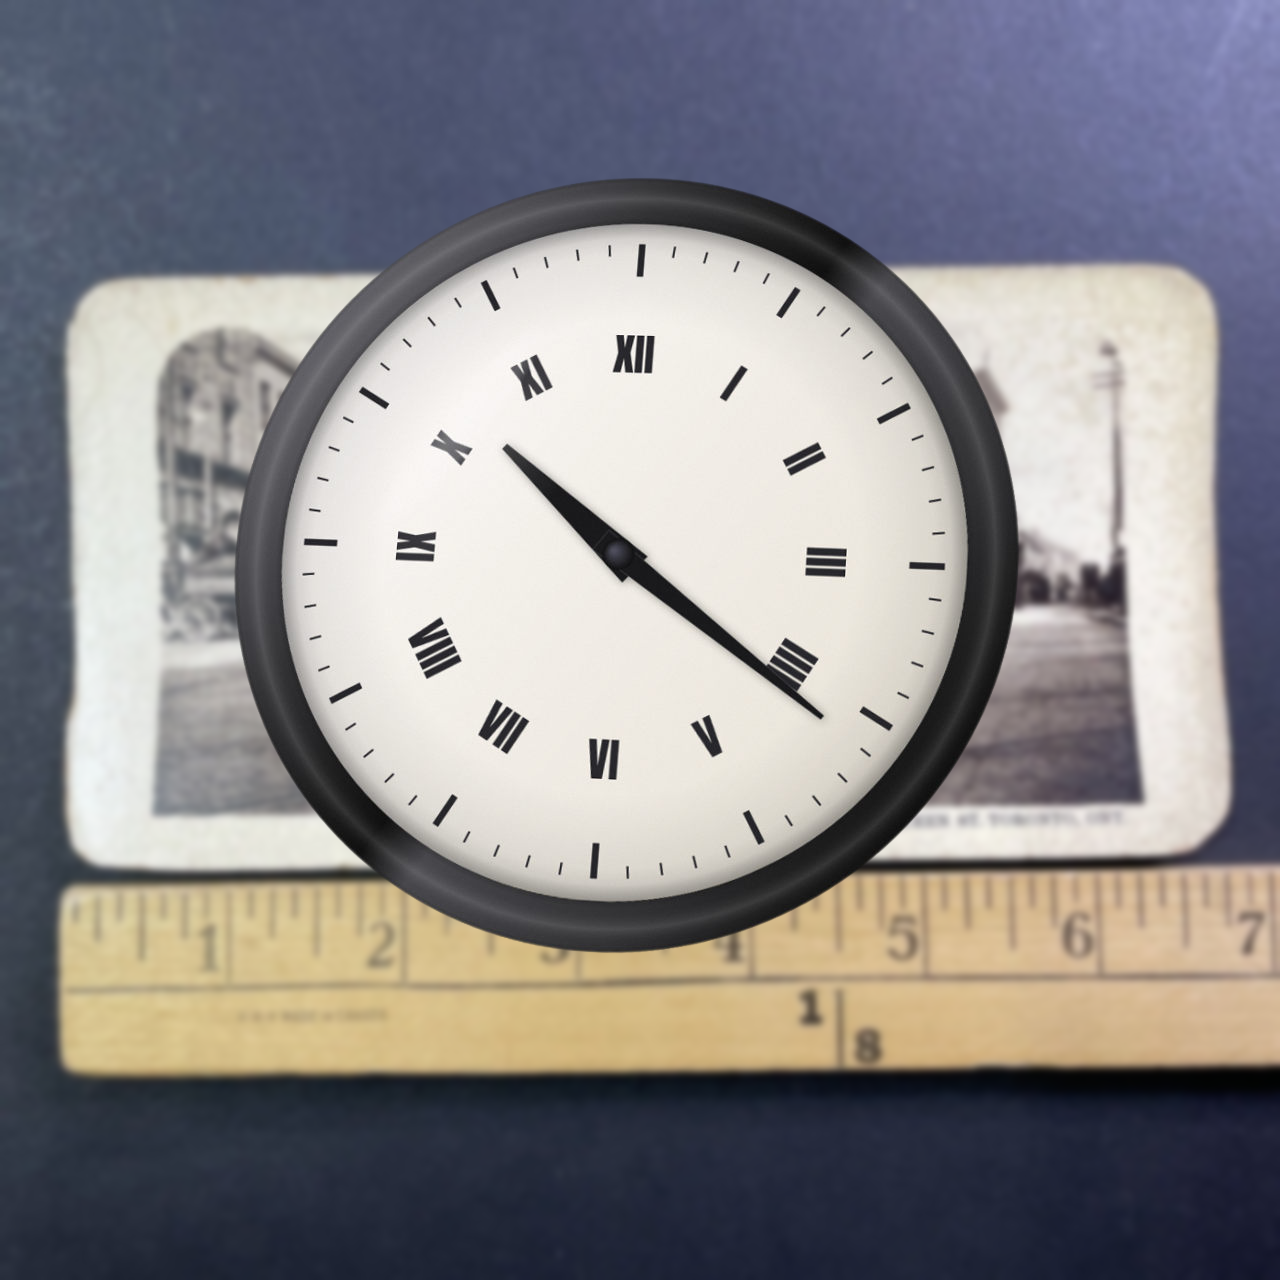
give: {"hour": 10, "minute": 21}
